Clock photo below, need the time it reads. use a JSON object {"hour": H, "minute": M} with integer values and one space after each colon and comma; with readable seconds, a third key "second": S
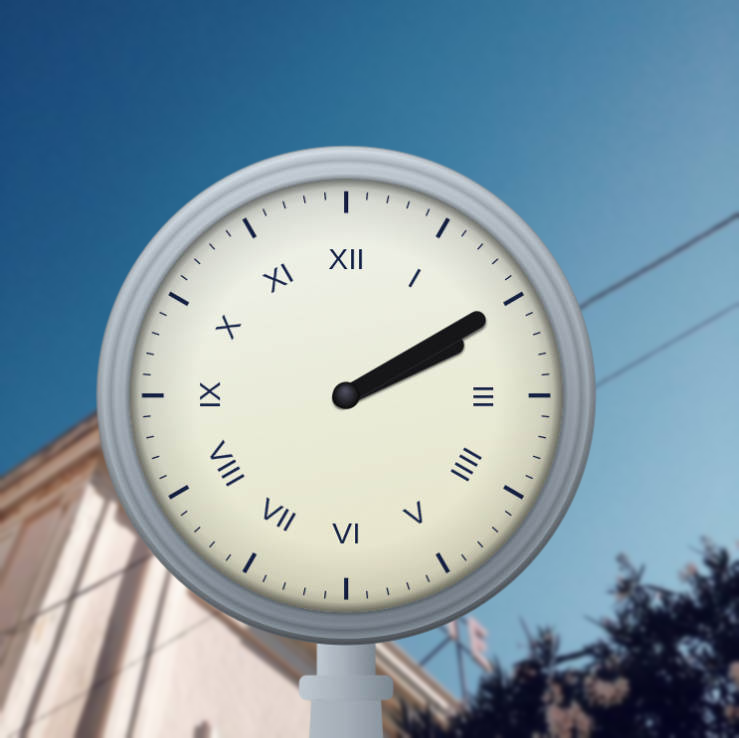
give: {"hour": 2, "minute": 10}
